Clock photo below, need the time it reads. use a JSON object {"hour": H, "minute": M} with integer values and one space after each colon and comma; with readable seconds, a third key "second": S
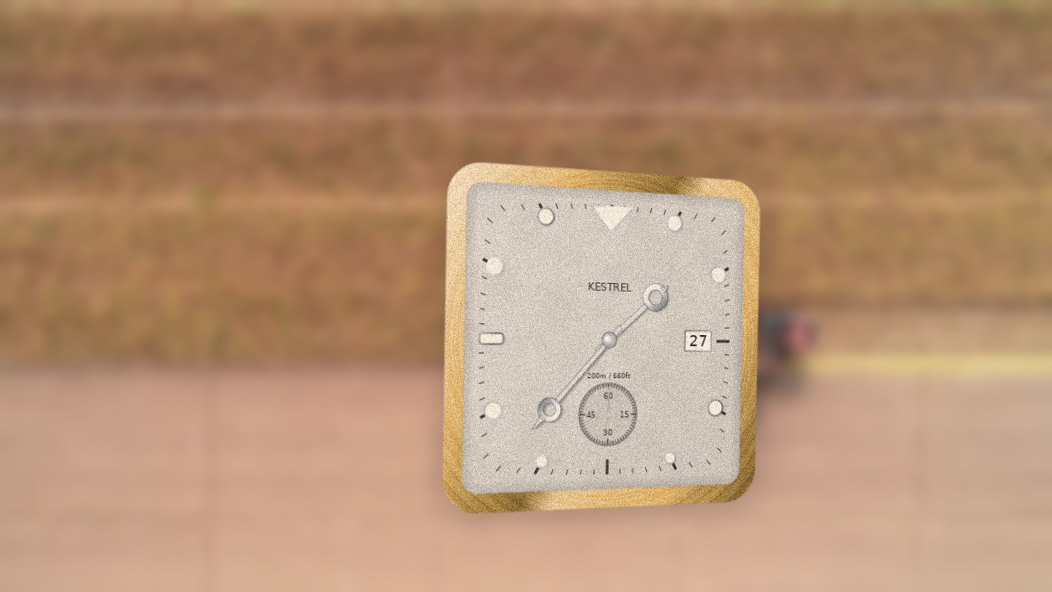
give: {"hour": 1, "minute": 37}
